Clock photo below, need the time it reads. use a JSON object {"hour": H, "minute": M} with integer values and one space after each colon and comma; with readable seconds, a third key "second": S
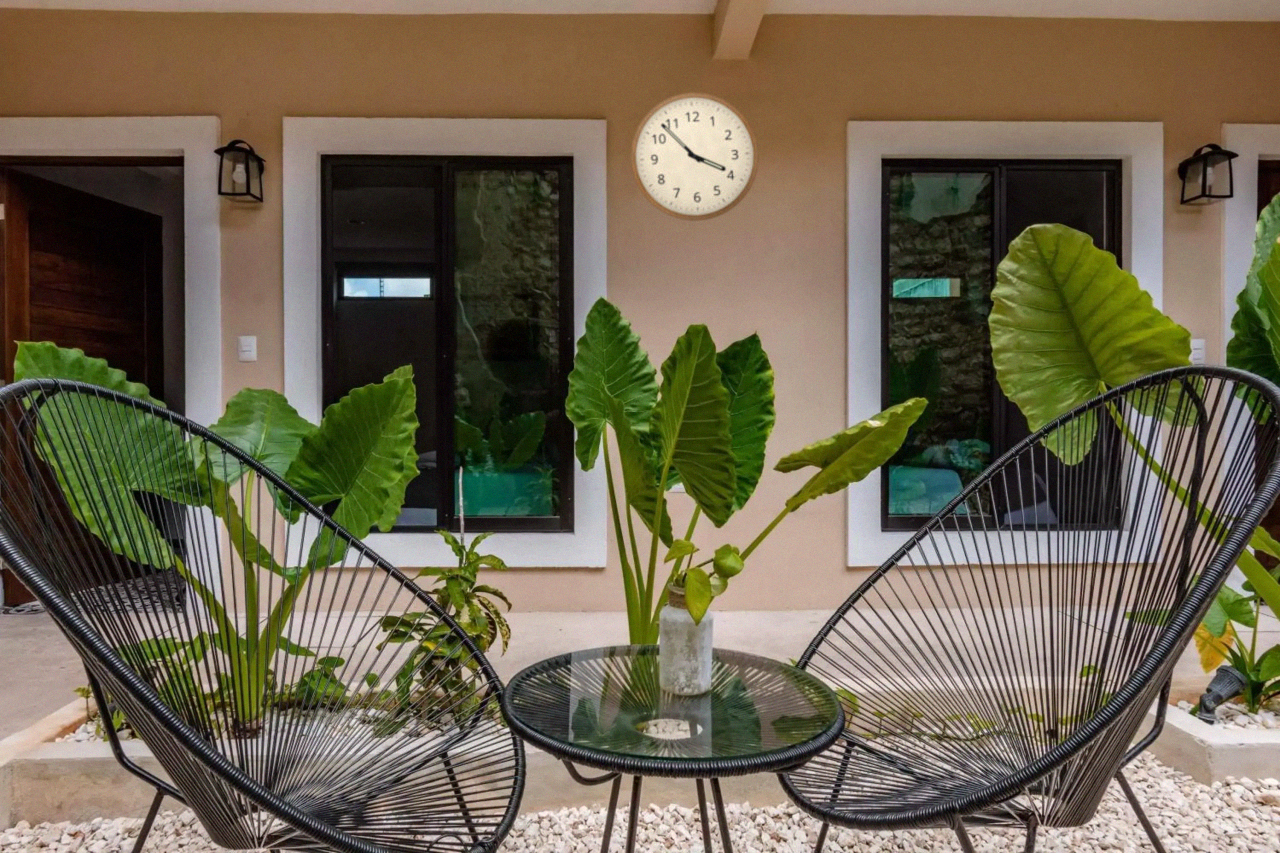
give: {"hour": 3, "minute": 53}
